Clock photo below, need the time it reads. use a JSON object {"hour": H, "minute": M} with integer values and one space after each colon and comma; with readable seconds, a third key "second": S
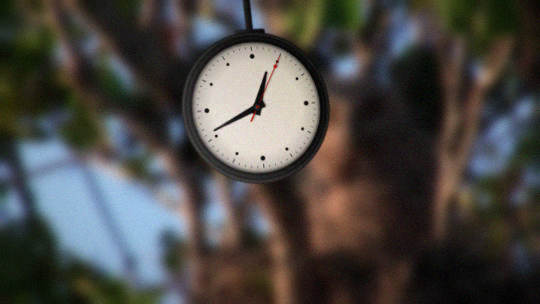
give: {"hour": 12, "minute": 41, "second": 5}
